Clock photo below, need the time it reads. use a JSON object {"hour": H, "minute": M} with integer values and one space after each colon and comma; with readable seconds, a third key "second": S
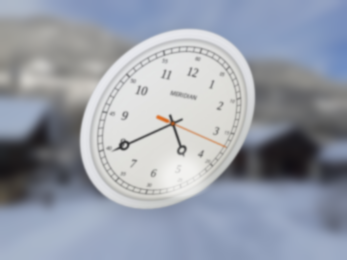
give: {"hour": 4, "minute": 39, "second": 17}
